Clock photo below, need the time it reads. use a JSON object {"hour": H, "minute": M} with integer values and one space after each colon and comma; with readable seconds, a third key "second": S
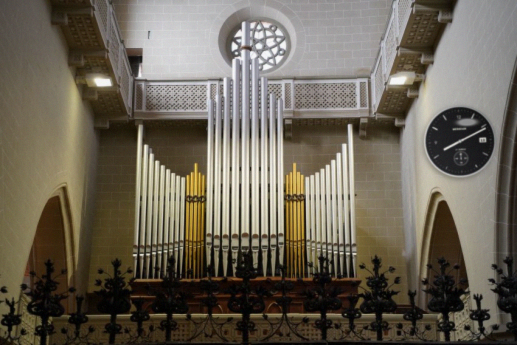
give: {"hour": 8, "minute": 11}
